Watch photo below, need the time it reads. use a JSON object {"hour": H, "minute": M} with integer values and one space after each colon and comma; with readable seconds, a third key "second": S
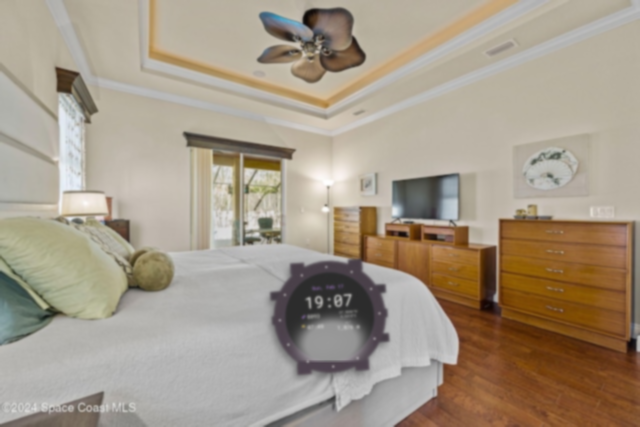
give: {"hour": 19, "minute": 7}
